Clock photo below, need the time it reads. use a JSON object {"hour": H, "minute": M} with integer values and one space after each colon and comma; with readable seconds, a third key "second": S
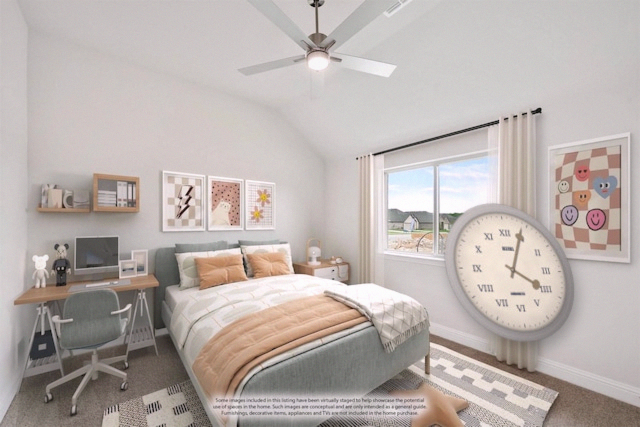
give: {"hour": 4, "minute": 4}
